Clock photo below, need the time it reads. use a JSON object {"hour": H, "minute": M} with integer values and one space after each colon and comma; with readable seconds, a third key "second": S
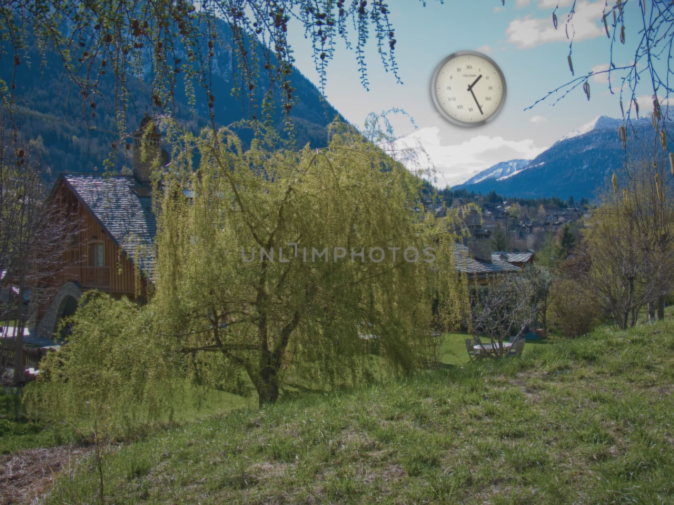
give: {"hour": 1, "minute": 26}
